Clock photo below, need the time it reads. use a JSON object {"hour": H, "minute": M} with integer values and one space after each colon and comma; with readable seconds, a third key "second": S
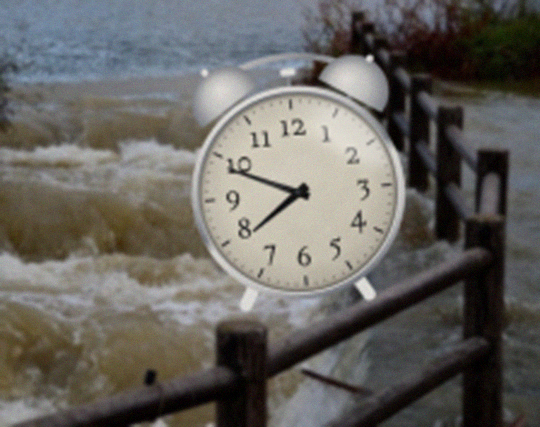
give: {"hour": 7, "minute": 49}
